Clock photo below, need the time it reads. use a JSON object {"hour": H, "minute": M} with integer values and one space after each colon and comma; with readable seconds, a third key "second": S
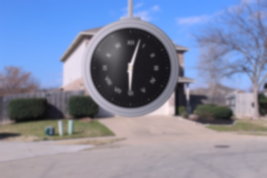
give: {"hour": 6, "minute": 3}
